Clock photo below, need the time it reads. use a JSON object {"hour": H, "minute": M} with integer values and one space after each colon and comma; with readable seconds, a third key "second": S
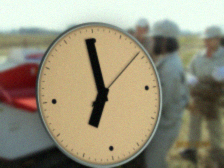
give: {"hour": 6, "minute": 59, "second": 9}
